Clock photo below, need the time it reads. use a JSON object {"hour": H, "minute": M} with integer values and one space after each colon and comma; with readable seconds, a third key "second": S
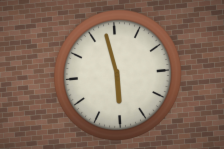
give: {"hour": 5, "minute": 58}
